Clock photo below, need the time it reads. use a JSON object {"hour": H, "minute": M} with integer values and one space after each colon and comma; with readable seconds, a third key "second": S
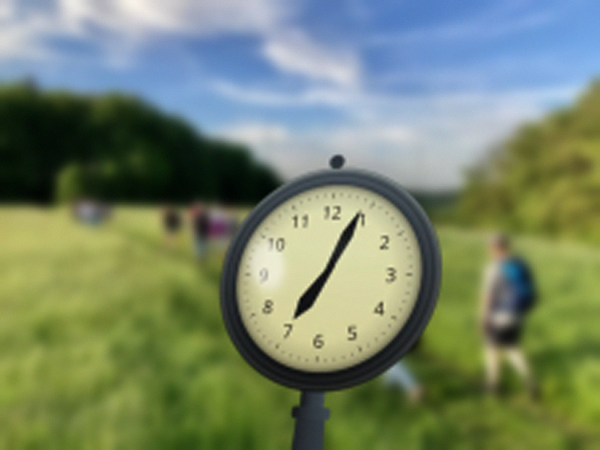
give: {"hour": 7, "minute": 4}
